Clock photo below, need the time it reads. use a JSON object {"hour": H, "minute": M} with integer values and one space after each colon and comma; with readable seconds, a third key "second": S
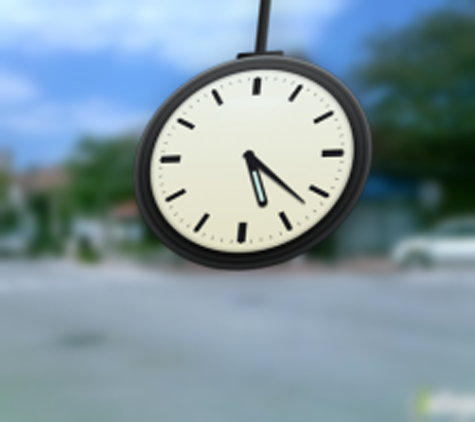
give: {"hour": 5, "minute": 22}
